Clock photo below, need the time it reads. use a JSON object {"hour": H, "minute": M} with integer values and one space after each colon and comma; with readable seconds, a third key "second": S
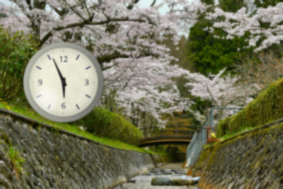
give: {"hour": 5, "minute": 56}
